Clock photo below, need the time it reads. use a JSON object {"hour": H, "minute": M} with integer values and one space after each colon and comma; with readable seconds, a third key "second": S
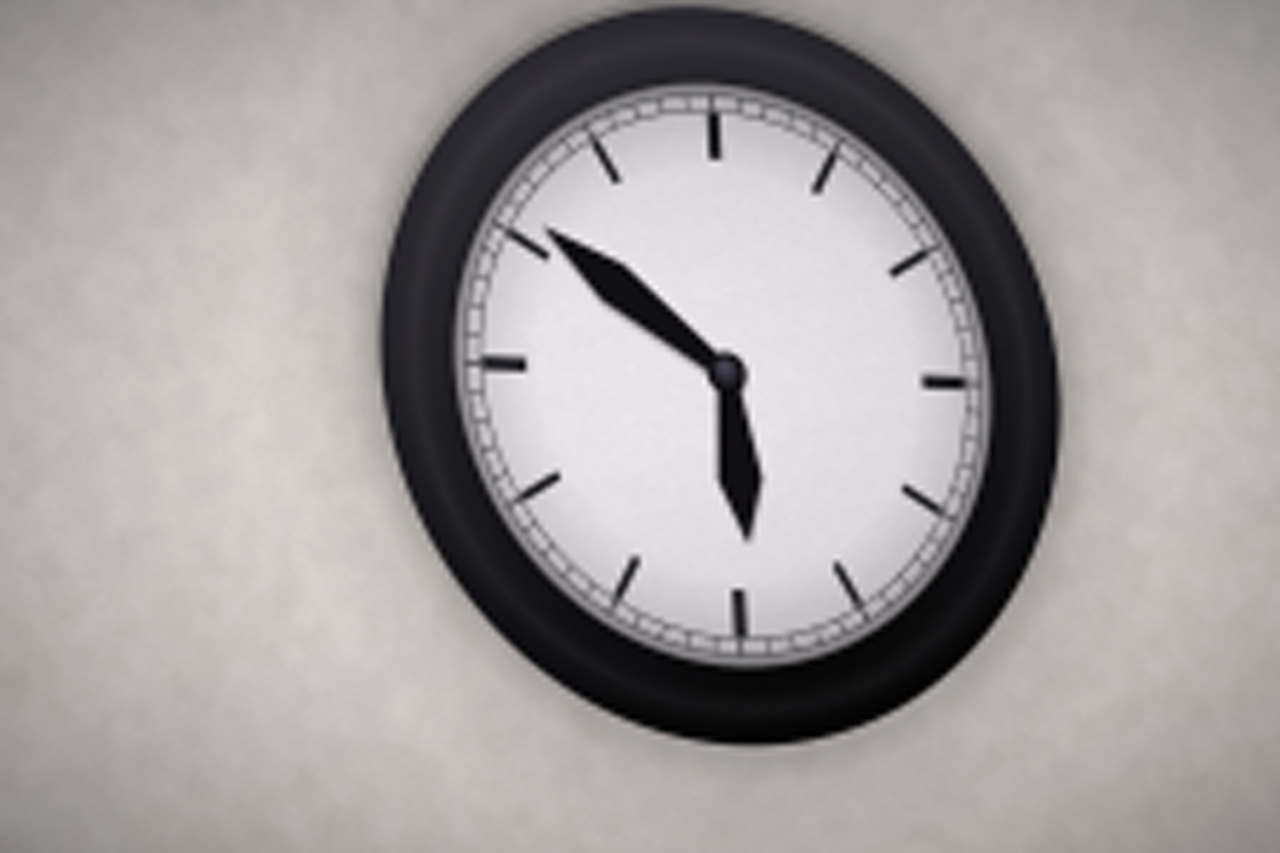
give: {"hour": 5, "minute": 51}
